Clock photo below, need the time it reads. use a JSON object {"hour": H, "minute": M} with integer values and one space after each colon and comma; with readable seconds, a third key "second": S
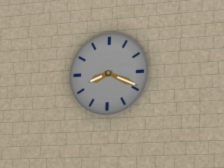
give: {"hour": 8, "minute": 19}
